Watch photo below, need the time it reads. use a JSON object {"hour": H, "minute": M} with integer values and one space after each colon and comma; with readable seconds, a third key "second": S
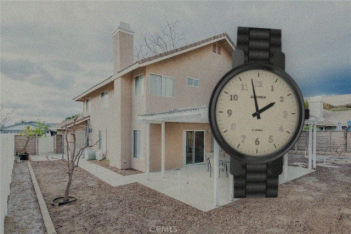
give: {"hour": 1, "minute": 58}
